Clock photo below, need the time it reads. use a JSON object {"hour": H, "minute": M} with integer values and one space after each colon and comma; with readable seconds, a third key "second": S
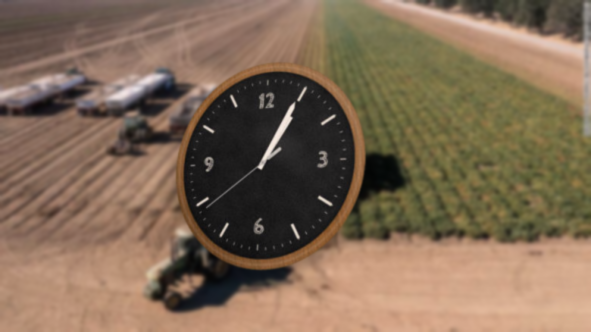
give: {"hour": 1, "minute": 4, "second": 39}
